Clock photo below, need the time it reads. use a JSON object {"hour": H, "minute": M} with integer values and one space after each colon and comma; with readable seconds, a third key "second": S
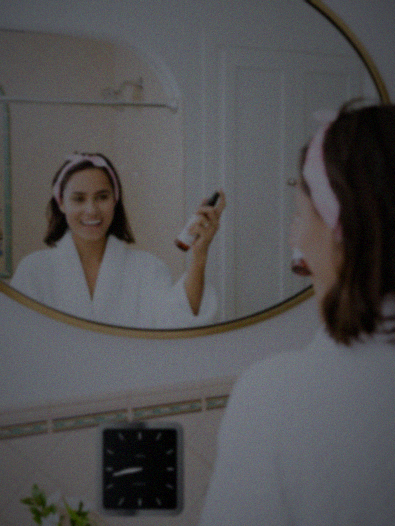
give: {"hour": 8, "minute": 43}
